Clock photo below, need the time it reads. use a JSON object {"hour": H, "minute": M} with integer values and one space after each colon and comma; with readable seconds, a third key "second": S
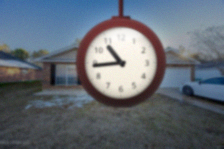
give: {"hour": 10, "minute": 44}
